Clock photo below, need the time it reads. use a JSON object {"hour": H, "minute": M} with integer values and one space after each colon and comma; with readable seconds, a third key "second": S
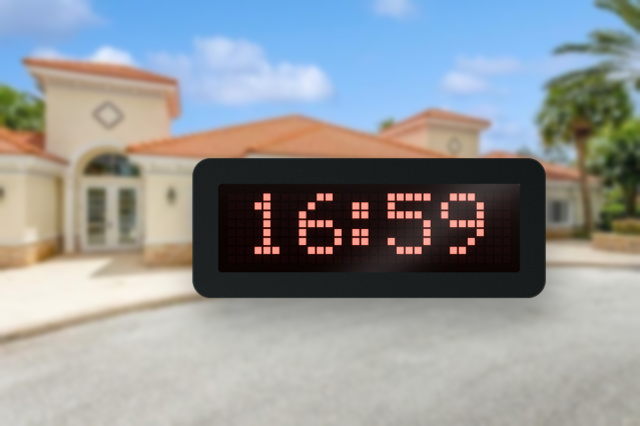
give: {"hour": 16, "minute": 59}
